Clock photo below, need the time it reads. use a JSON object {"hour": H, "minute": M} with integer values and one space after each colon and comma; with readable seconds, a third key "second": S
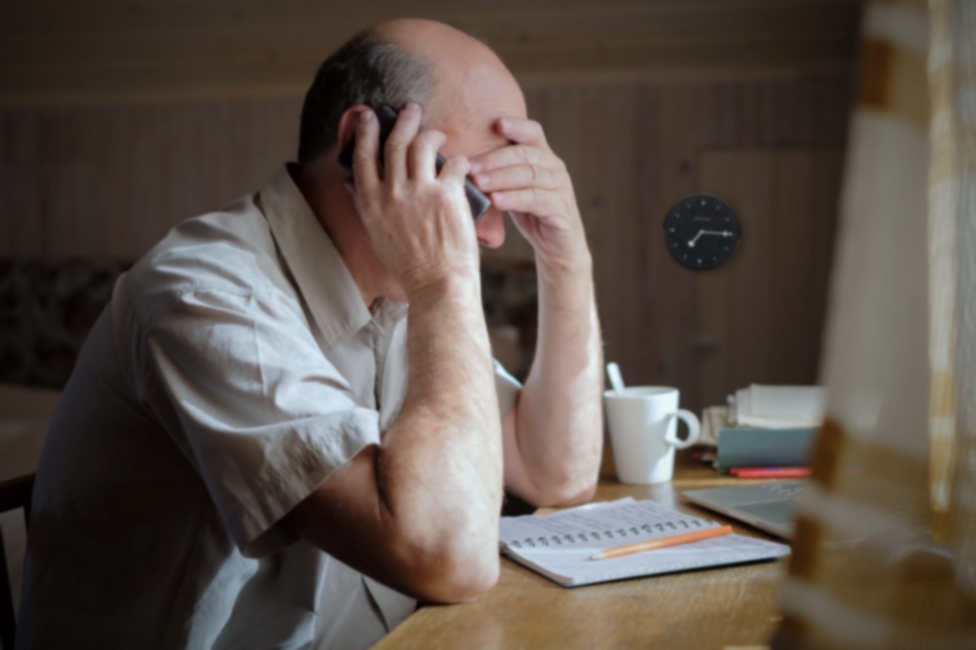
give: {"hour": 7, "minute": 15}
